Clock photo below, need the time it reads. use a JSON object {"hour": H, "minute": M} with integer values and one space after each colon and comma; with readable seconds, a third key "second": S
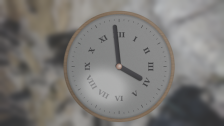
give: {"hour": 3, "minute": 59}
